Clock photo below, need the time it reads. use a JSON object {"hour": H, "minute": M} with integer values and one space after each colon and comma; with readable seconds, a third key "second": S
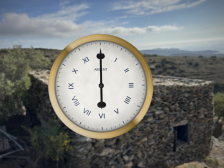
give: {"hour": 6, "minute": 0}
